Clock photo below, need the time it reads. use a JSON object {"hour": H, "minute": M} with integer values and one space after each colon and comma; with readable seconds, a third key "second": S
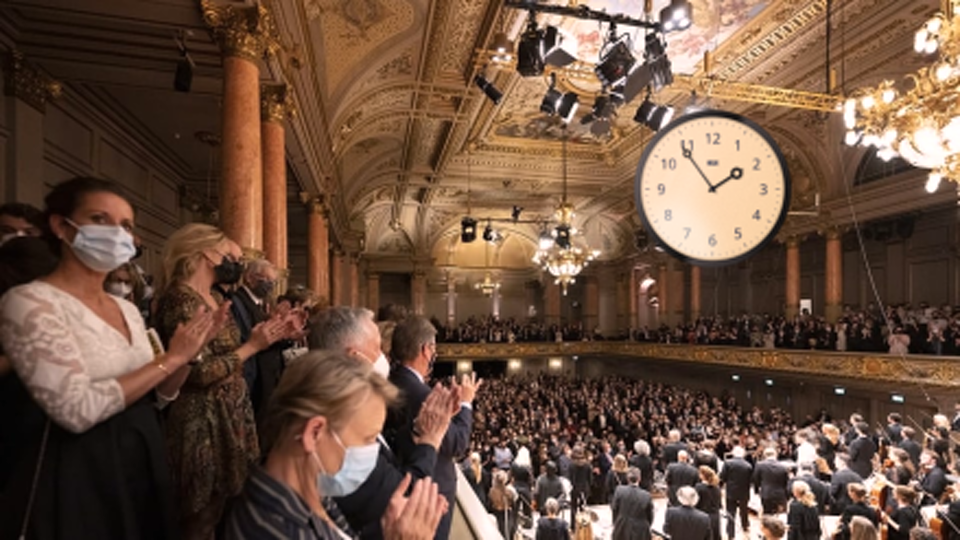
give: {"hour": 1, "minute": 54}
